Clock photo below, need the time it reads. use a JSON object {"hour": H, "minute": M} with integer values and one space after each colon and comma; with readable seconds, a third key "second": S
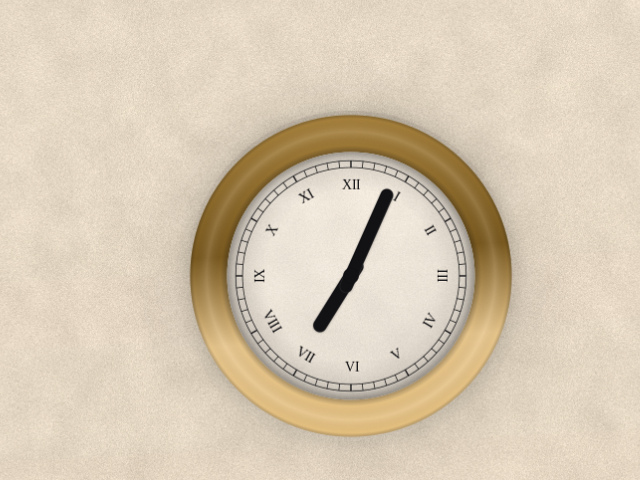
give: {"hour": 7, "minute": 4}
